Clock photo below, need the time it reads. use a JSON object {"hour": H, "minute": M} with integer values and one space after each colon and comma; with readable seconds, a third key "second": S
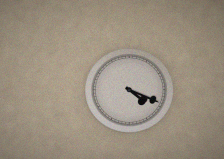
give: {"hour": 4, "minute": 19}
